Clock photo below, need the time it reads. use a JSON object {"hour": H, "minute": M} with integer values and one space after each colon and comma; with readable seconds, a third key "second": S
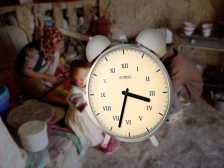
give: {"hour": 3, "minute": 33}
